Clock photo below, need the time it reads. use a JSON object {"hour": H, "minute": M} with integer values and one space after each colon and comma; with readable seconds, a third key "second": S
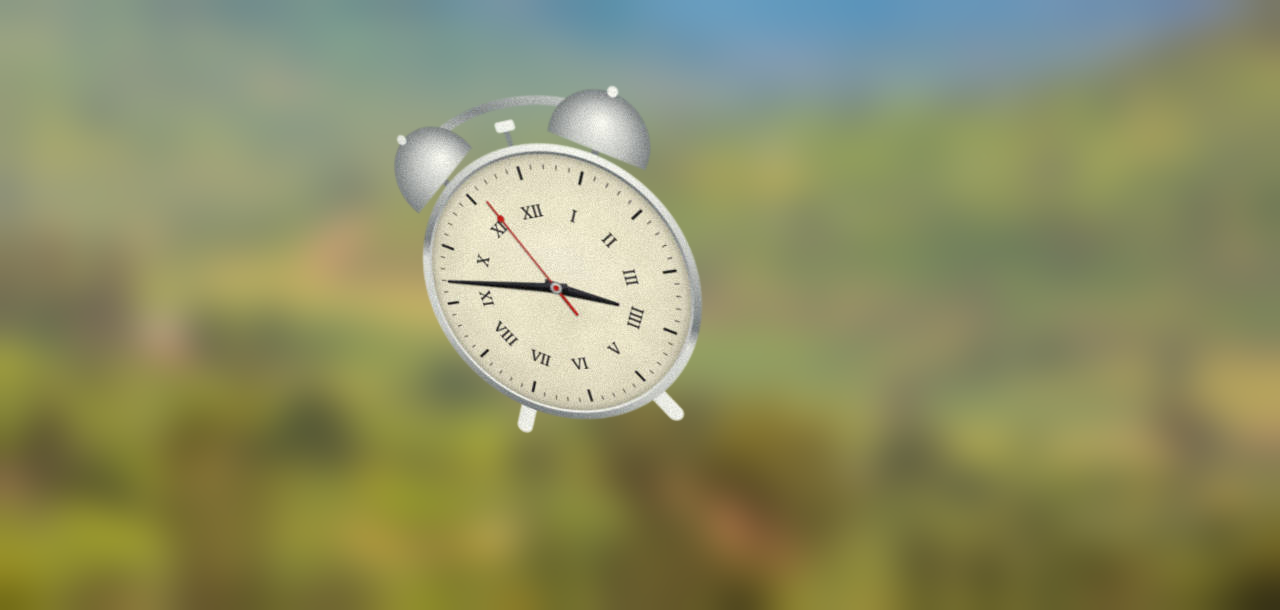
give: {"hour": 3, "minute": 46, "second": 56}
